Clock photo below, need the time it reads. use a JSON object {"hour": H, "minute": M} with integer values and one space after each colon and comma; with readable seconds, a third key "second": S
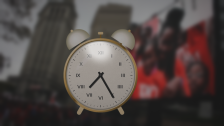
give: {"hour": 7, "minute": 25}
